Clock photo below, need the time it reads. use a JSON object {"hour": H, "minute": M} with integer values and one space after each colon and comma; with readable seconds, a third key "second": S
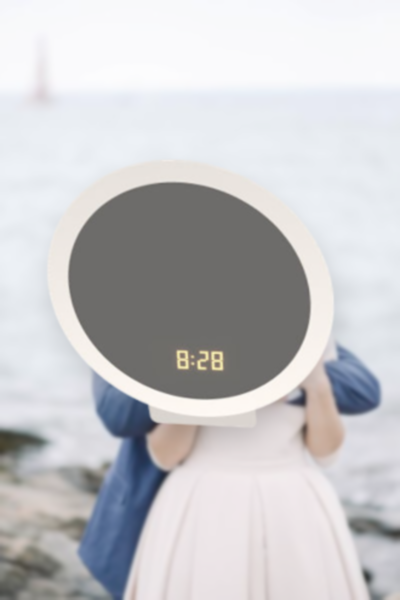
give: {"hour": 8, "minute": 28}
